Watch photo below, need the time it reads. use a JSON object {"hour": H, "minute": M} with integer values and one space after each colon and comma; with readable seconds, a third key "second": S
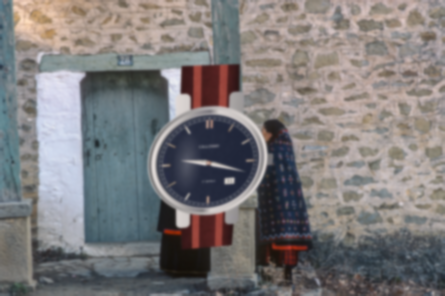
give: {"hour": 9, "minute": 18}
